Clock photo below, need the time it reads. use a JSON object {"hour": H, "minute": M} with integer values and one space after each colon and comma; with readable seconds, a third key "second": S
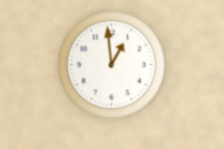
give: {"hour": 12, "minute": 59}
